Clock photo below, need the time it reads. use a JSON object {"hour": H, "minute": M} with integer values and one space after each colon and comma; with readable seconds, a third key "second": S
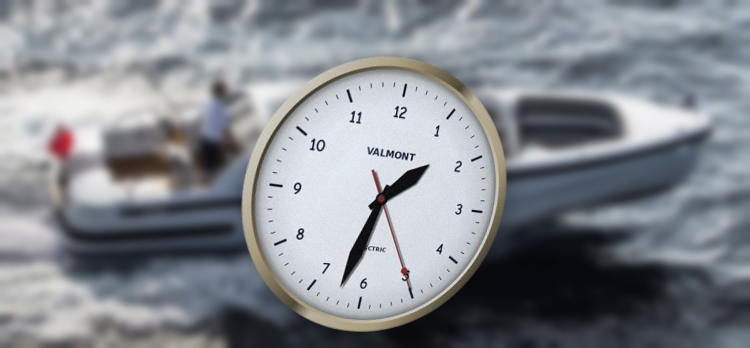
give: {"hour": 1, "minute": 32, "second": 25}
